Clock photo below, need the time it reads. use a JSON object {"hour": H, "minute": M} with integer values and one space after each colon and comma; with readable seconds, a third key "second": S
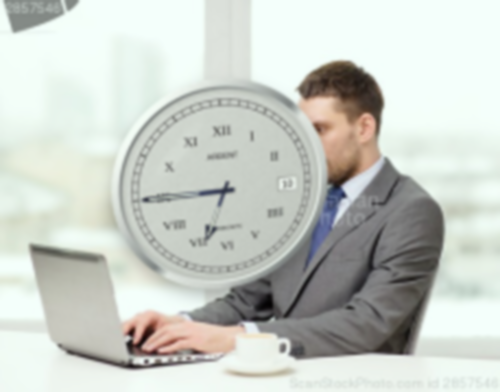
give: {"hour": 6, "minute": 45}
